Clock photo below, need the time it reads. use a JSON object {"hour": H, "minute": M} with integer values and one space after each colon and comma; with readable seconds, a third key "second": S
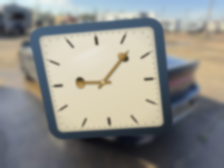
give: {"hour": 9, "minute": 7}
